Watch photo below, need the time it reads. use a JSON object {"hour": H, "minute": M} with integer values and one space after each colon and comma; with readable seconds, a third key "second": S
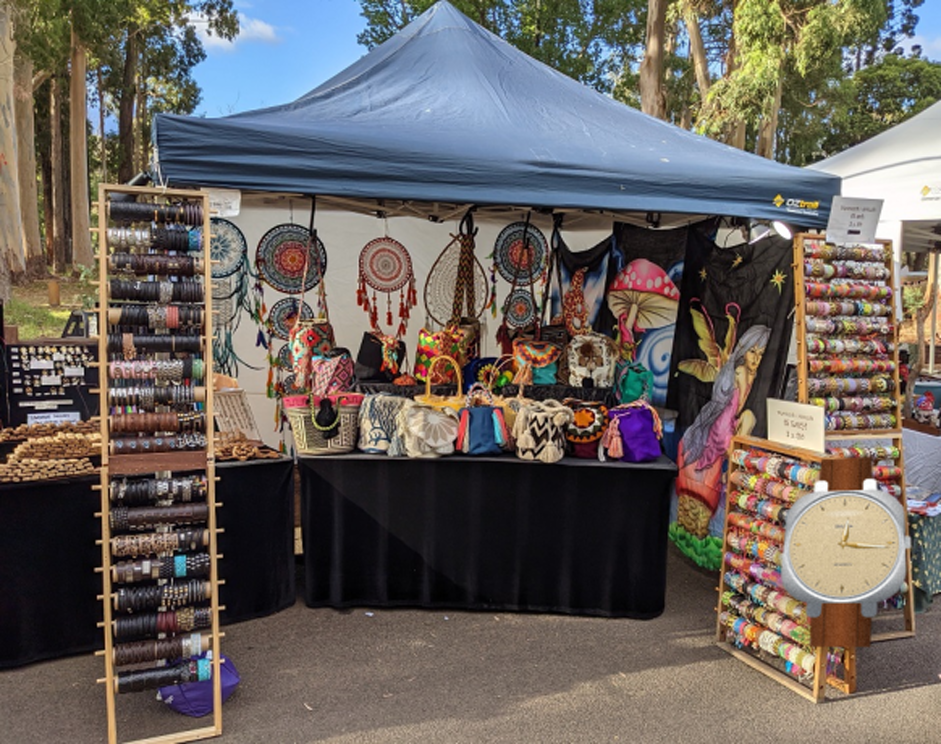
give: {"hour": 12, "minute": 16}
